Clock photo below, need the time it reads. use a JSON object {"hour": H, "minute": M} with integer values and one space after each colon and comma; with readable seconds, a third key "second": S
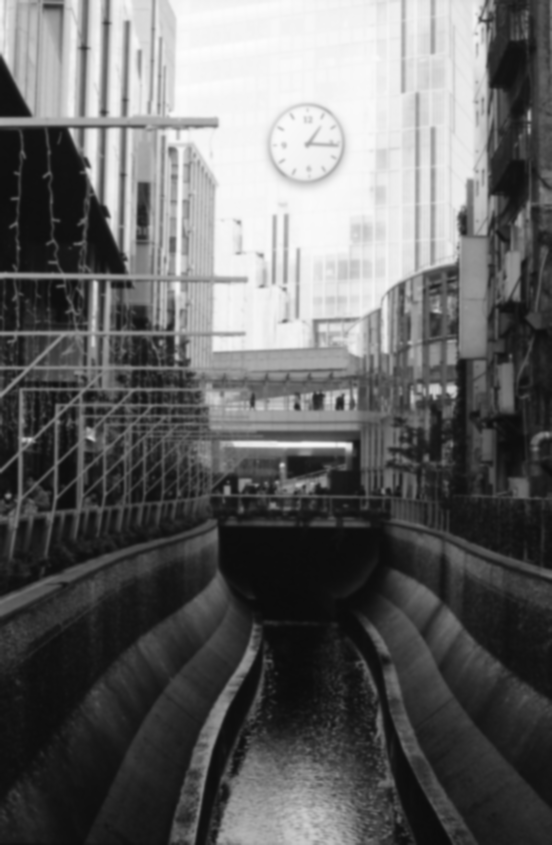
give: {"hour": 1, "minute": 16}
